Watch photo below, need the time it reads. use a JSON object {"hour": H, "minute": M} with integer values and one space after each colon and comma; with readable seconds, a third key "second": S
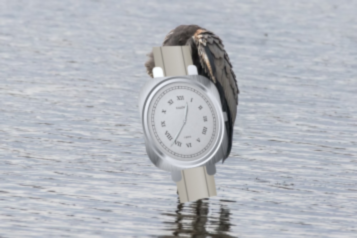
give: {"hour": 12, "minute": 37}
